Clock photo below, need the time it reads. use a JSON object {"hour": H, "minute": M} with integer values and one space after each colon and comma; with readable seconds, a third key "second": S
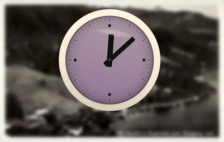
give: {"hour": 12, "minute": 8}
